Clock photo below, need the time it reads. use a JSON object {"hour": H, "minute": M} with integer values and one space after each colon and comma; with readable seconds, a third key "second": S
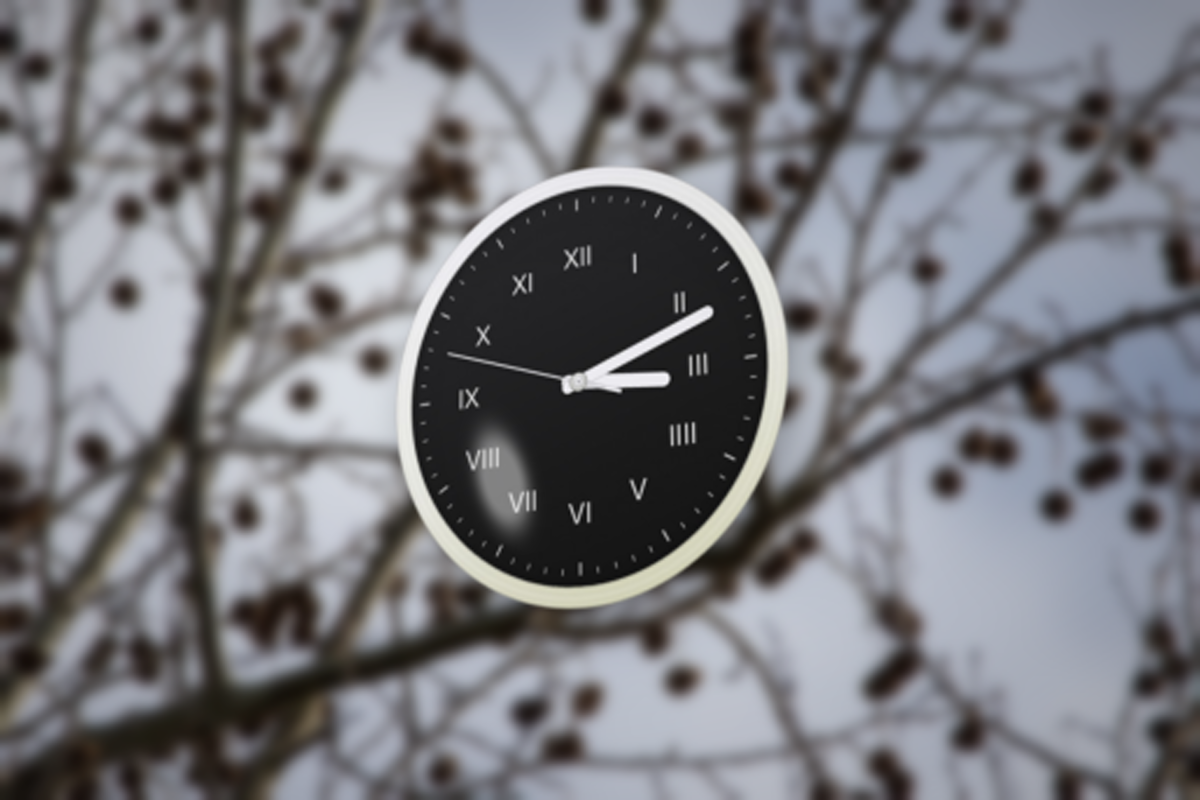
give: {"hour": 3, "minute": 11, "second": 48}
